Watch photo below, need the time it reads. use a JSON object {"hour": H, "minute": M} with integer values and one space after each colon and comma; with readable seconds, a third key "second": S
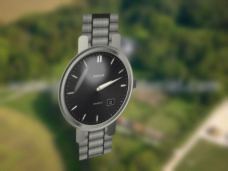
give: {"hour": 2, "minute": 12}
